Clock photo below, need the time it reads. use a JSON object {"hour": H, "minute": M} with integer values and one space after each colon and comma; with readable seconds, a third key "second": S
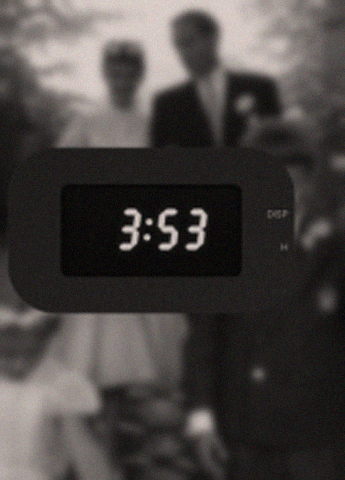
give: {"hour": 3, "minute": 53}
